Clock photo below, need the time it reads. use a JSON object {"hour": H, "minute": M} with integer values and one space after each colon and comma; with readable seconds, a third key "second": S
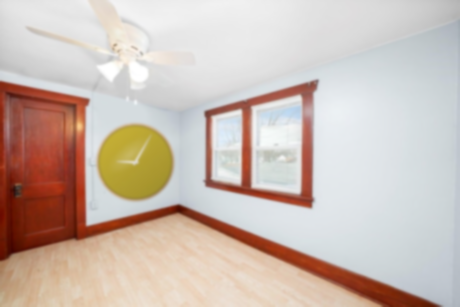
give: {"hour": 9, "minute": 5}
